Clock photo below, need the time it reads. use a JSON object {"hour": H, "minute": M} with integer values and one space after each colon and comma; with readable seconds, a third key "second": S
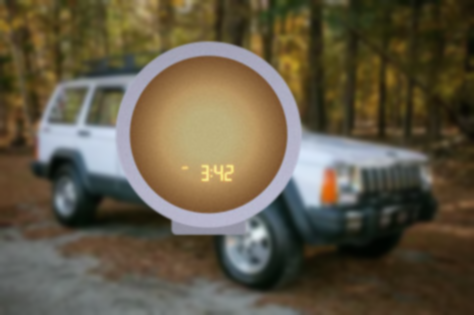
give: {"hour": 3, "minute": 42}
